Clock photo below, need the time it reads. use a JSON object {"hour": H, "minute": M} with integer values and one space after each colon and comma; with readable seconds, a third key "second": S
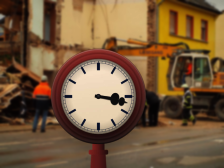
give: {"hour": 3, "minute": 17}
